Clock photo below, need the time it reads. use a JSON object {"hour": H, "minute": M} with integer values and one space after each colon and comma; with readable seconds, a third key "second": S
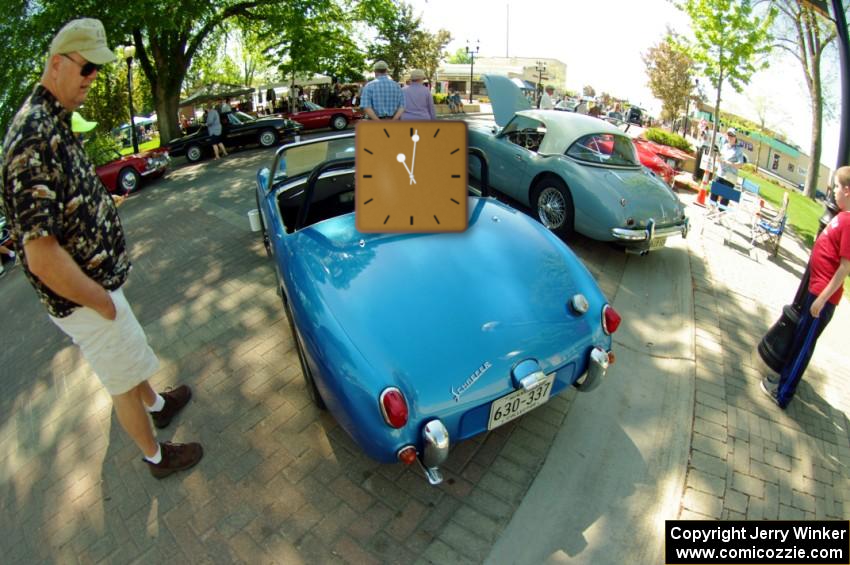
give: {"hour": 11, "minute": 1}
